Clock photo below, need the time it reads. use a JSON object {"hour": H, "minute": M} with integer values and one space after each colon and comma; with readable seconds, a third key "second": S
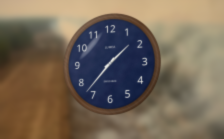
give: {"hour": 1, "minute": 37}
